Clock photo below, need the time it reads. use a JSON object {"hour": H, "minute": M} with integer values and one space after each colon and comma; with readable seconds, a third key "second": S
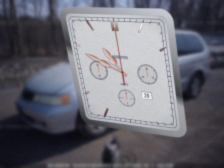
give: {"hour": 10, "minute": 49}
